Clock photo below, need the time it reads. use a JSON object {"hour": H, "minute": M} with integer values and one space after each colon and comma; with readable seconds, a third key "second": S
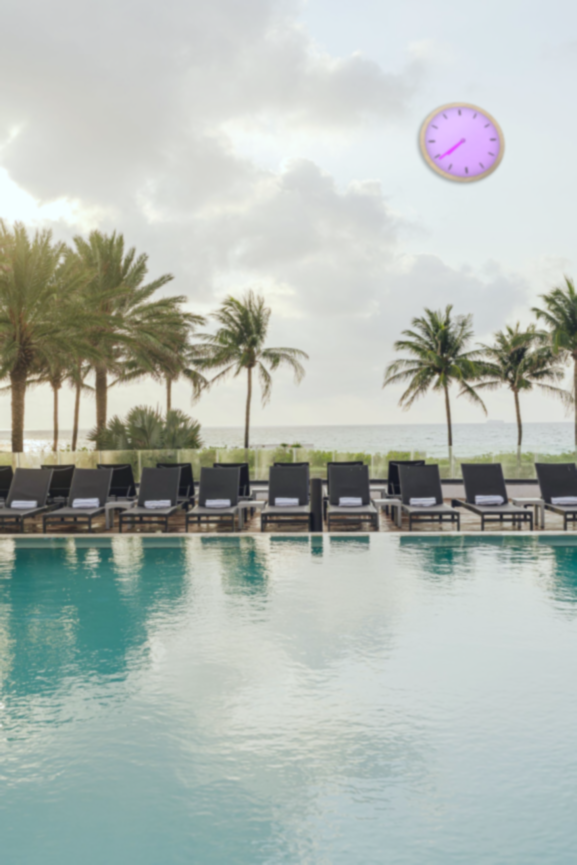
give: {"hour": 7, "minute": 39}
